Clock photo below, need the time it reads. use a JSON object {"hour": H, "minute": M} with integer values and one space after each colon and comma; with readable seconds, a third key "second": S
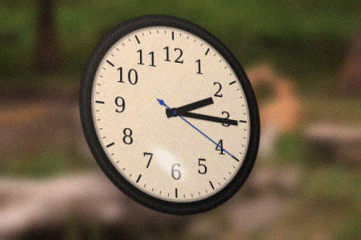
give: {"hour": 2, "minute": 15, "second": 20}
